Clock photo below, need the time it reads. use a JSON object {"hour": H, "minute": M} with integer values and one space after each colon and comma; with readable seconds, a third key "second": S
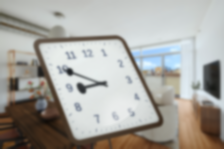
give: {"hour": 8, "minute": 50}
